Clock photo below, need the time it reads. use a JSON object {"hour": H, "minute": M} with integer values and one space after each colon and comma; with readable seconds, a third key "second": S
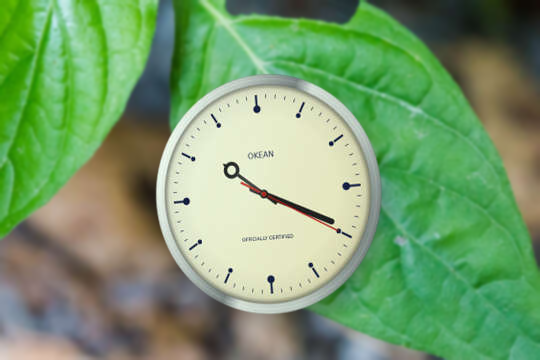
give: {"hour": 10, "minute": 19, "second": 20}
